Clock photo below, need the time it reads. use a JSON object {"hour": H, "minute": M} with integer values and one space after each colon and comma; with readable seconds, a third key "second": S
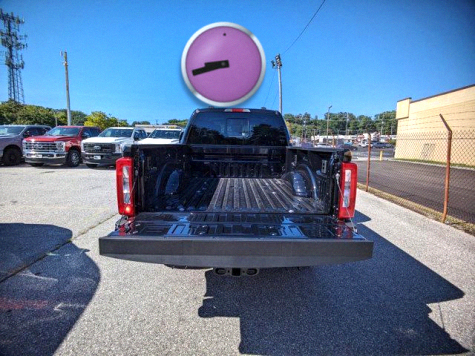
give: {"hour": 8, "minute": 42}
